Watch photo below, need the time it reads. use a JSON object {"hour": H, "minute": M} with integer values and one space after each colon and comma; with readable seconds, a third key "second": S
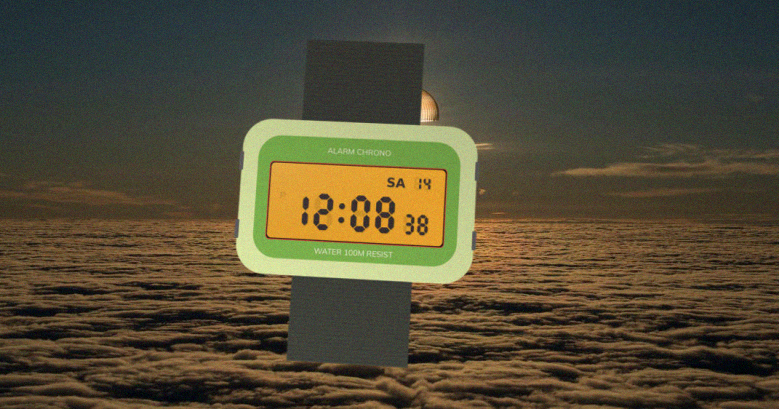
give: {"hour": 12, "minute": 8, "second": 38}
